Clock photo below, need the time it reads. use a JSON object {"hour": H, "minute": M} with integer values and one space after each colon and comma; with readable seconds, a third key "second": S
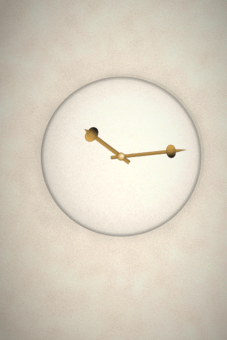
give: {"hour": 10, "minute": 14}
